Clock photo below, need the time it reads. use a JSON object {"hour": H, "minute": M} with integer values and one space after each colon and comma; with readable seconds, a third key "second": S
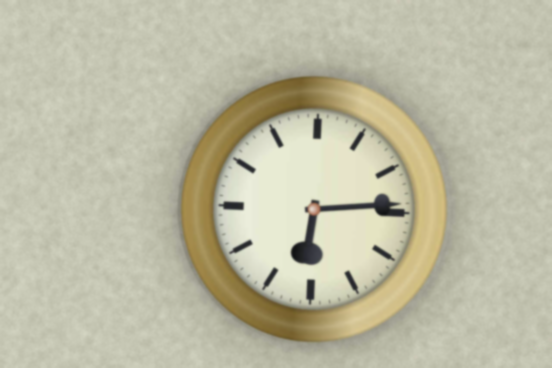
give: {"hour": 6, "minute": 14}
